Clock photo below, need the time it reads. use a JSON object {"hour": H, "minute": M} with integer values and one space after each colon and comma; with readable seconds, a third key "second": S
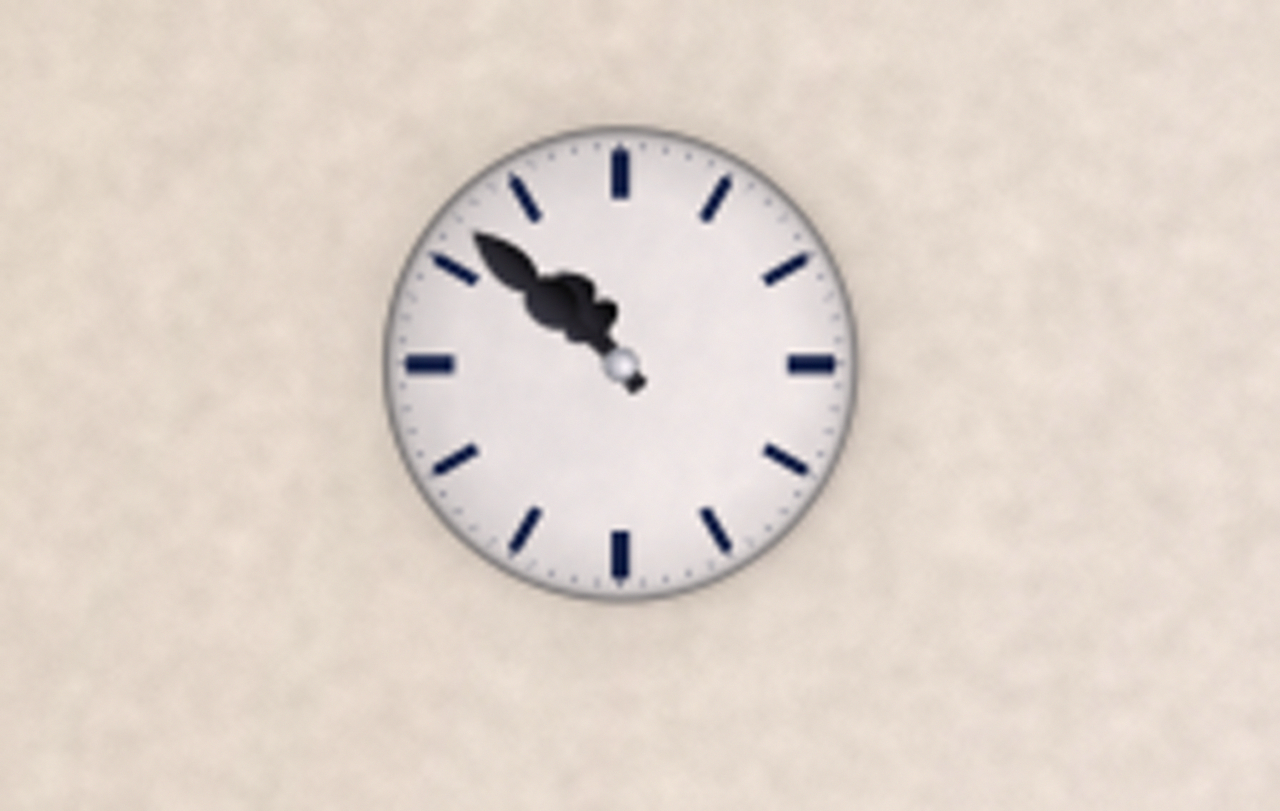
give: {"hour": 10, "minute": 52}
